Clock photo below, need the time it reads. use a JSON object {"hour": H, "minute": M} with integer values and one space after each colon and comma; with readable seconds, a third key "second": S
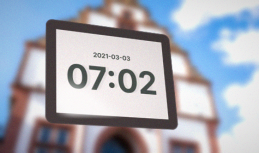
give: {"hour": 7, "minute": 2}
